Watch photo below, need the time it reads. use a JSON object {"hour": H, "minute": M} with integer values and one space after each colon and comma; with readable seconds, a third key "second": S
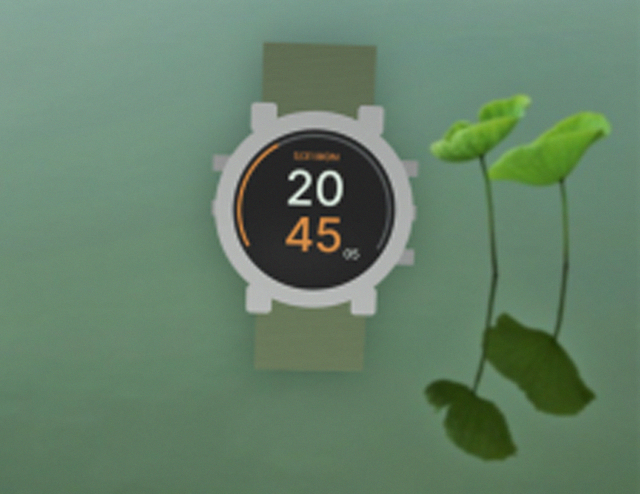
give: {"hour": 20, "minute": 45}
